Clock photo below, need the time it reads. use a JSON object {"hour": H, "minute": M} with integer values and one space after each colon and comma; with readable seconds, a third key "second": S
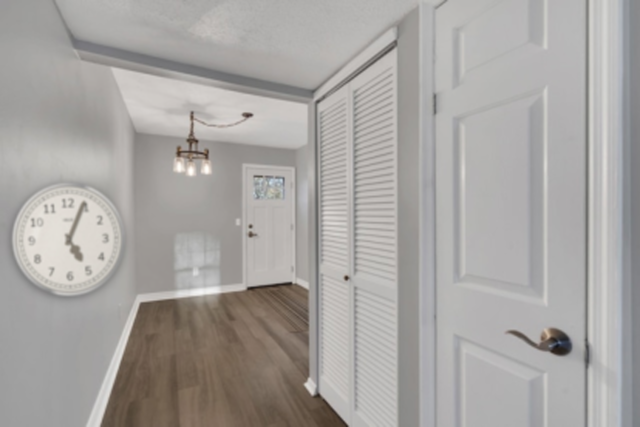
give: {"hour": 5, "minute": 4}
